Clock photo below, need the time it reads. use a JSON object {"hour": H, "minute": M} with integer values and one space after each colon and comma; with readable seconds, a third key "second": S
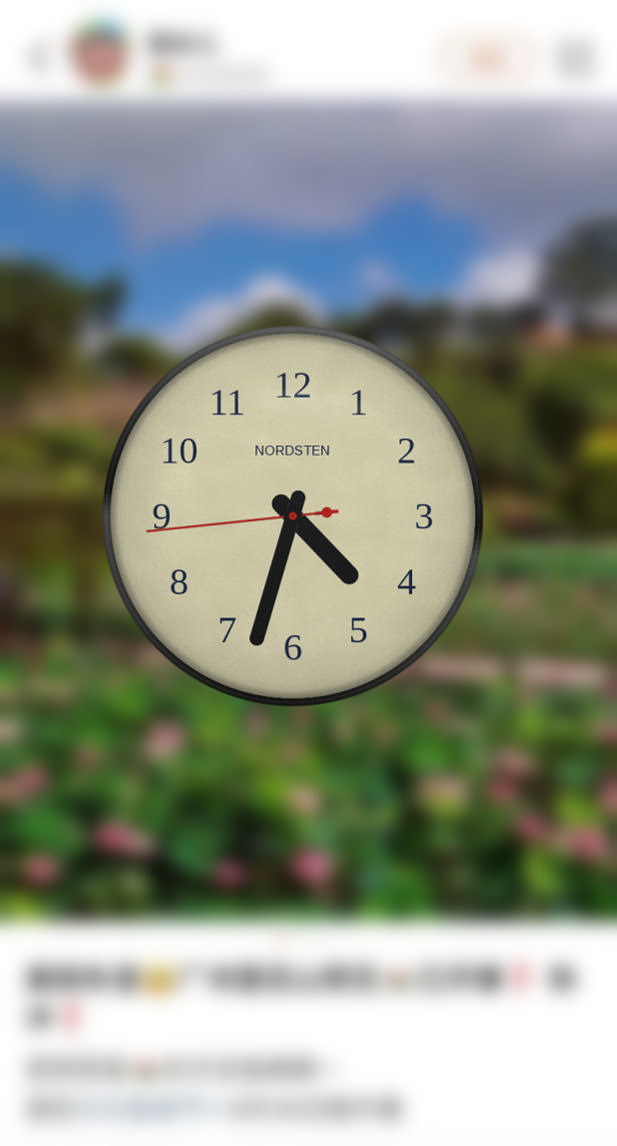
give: {"hour": 4, "minute": 32, "second": 44}
